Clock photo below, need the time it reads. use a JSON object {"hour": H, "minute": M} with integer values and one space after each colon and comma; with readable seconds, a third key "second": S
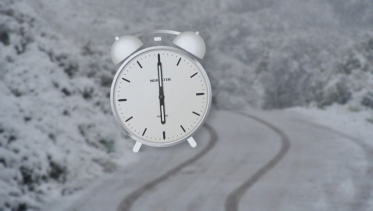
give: {"hour": 6, "minute": 0}
